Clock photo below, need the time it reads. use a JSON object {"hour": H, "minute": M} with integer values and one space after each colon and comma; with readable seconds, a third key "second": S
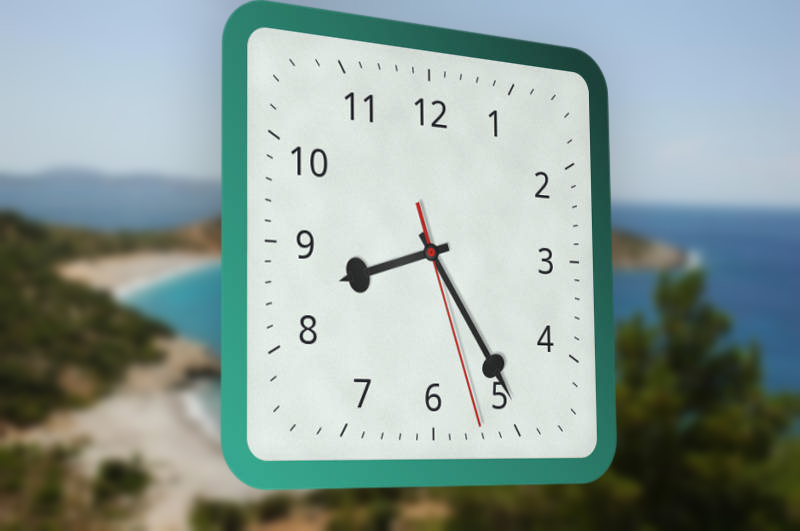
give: {"hour": 8, "minute": 24, "second": 27}
